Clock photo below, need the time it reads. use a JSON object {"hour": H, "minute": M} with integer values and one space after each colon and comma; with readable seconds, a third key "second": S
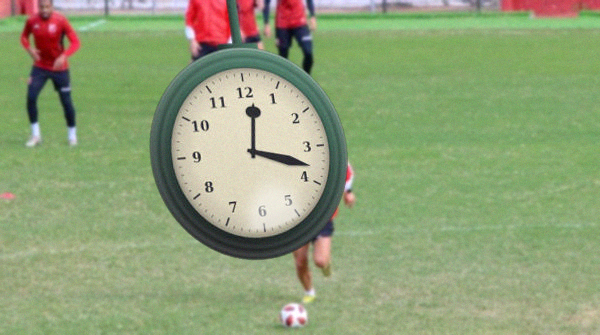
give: {"hour": 12, "minute": 18}
